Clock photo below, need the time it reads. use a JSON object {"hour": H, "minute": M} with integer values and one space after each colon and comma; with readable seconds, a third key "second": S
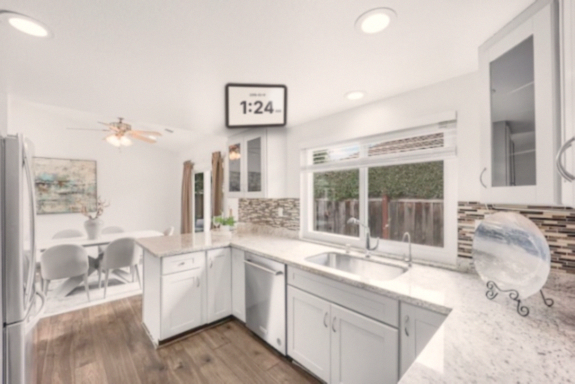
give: {"hour": 1, "minute": 24}
